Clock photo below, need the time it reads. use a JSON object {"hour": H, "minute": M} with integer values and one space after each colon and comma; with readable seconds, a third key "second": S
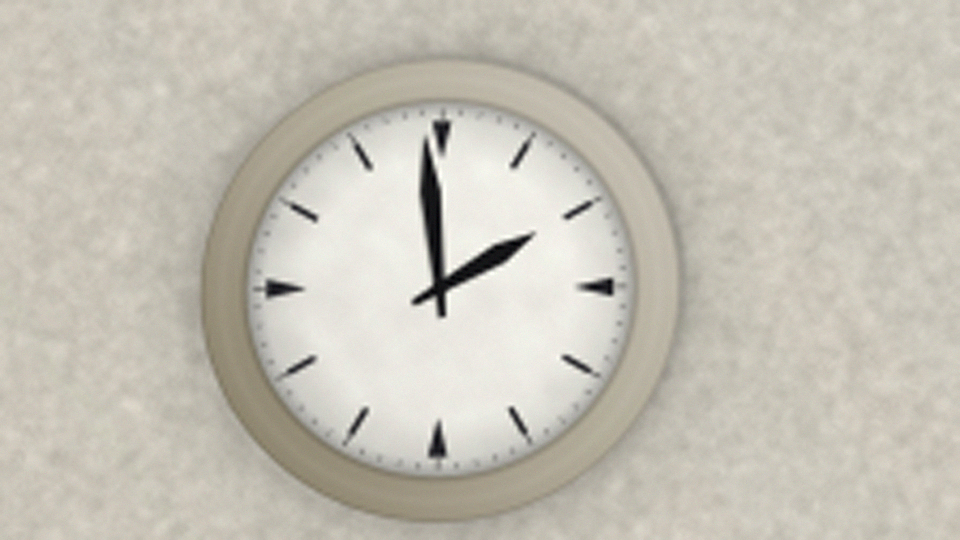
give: {"hour": 1, "minute": 59}
